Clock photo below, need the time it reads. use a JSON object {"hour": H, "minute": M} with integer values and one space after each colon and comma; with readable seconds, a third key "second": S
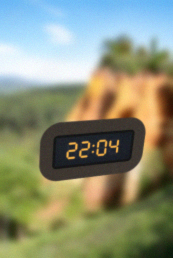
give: {"hour": 22, "minute": 4}
